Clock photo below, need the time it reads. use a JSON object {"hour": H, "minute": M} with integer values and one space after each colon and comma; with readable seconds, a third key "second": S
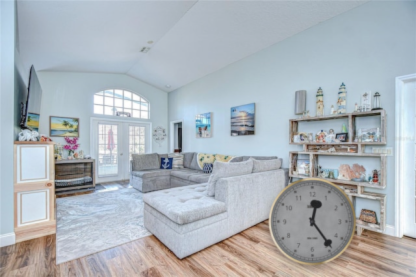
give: {"hour": 12, "minute": 24}
